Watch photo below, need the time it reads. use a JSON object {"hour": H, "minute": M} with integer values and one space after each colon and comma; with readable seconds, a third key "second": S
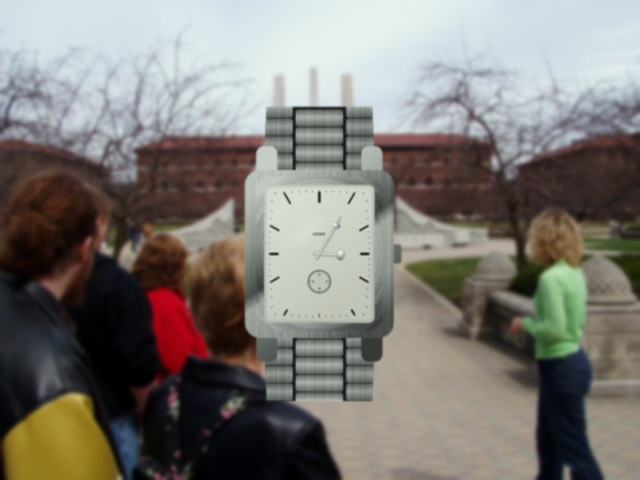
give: {"hour": 3, "minute": 5}
